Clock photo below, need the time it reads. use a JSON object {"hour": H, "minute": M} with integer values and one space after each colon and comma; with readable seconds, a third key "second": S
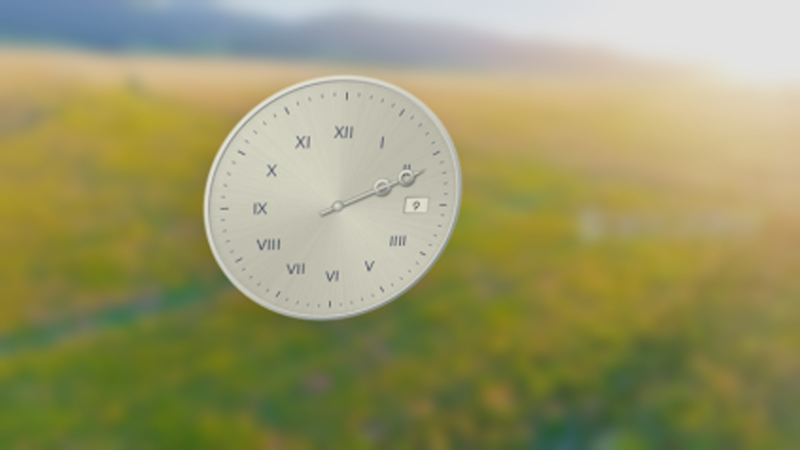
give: {"hour": 2, "minute": 11}
